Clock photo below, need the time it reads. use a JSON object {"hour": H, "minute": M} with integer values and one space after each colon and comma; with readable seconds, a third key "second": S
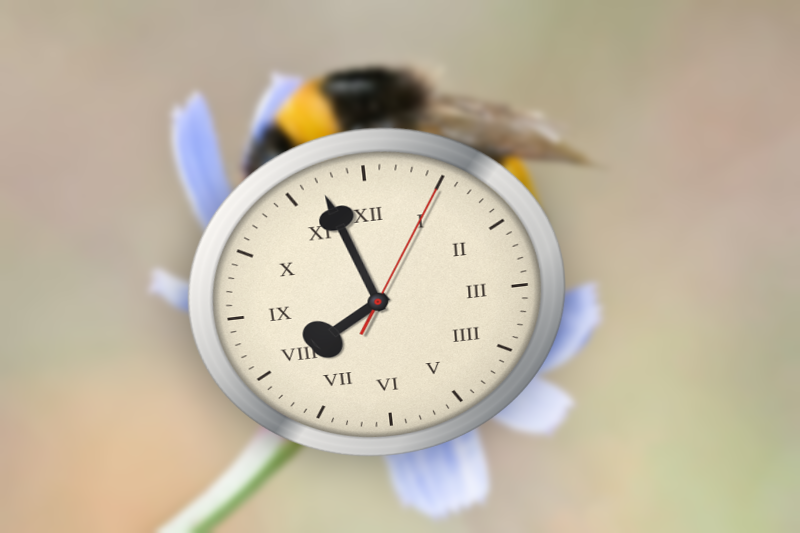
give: {"hour": 7, "minute": 57, "second": 5}
